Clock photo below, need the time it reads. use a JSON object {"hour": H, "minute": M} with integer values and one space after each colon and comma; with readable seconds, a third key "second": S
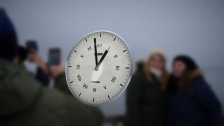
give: {"hour": 12, "minute": 58}
